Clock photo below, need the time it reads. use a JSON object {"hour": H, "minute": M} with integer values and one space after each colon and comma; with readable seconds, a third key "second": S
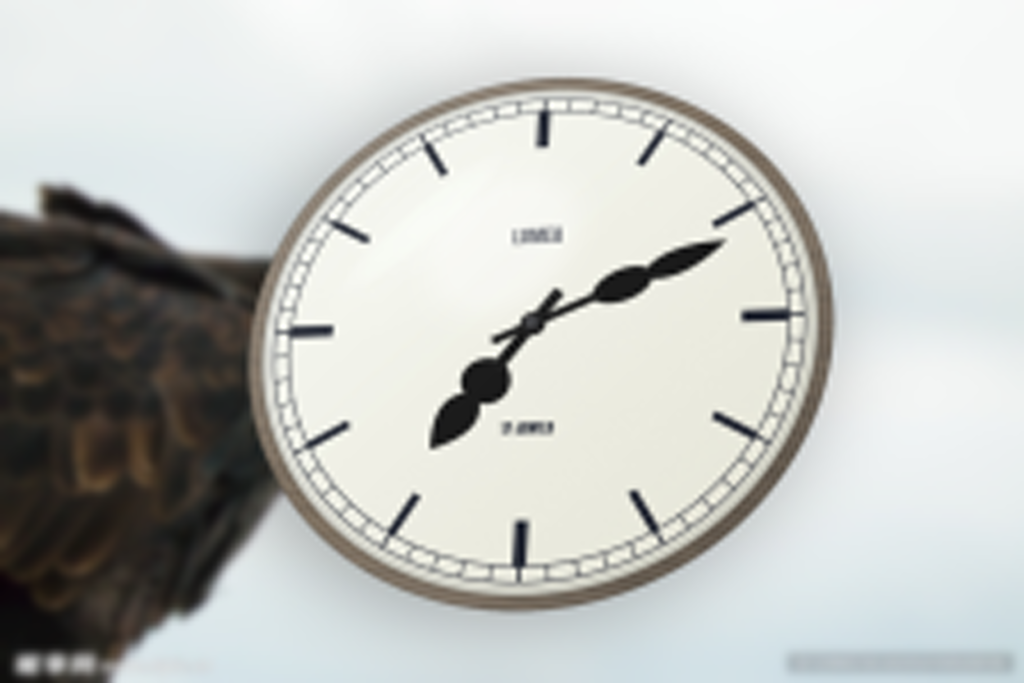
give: {"hour": 7, "minute": 11}
